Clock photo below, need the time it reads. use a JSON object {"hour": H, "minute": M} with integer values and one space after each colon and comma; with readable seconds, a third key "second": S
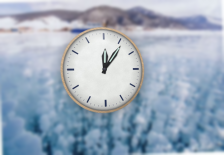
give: {"hour": 12, "minute": 6}
